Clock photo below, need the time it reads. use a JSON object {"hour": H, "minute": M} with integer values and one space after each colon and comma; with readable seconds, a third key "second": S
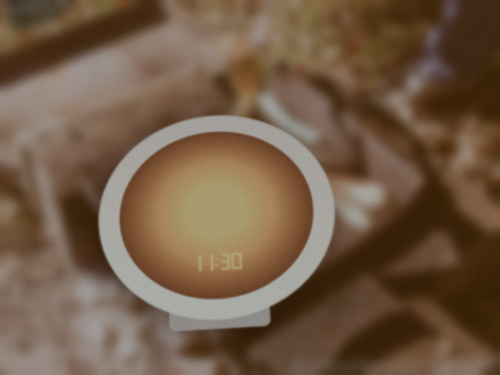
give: {"hour": 11, "minute": 30}
